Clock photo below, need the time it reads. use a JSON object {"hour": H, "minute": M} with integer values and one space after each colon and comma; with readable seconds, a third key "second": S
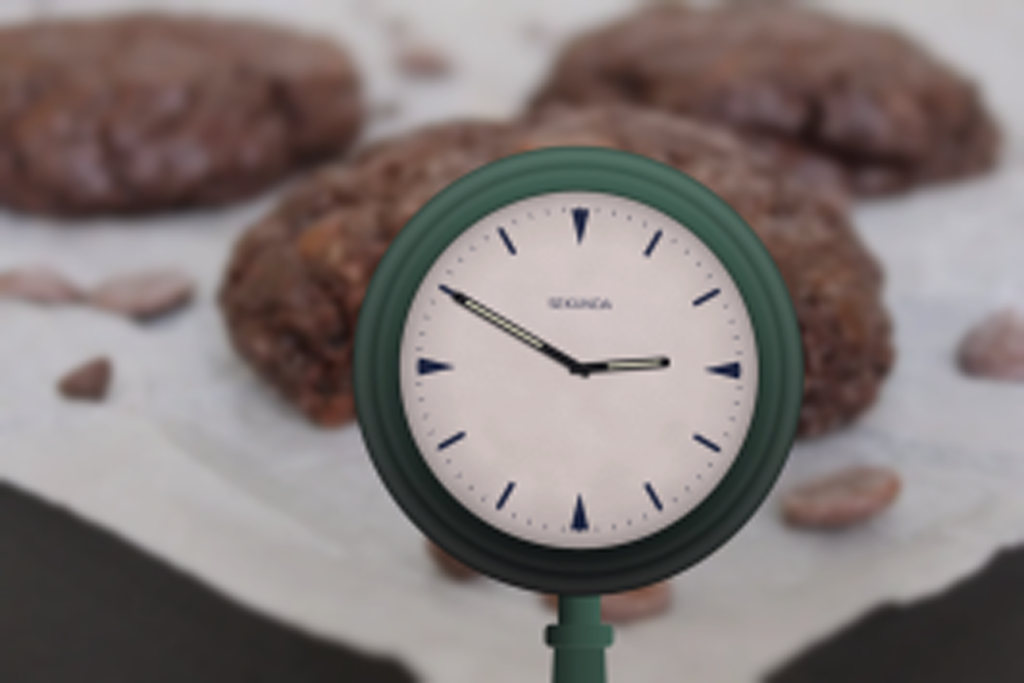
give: {"hour": 2, "minute": 50}
